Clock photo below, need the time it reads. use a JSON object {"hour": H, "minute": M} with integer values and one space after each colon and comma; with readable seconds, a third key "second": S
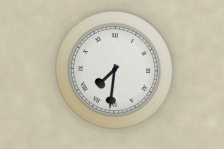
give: {"hour": 7, "minute": 31}
